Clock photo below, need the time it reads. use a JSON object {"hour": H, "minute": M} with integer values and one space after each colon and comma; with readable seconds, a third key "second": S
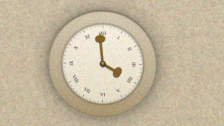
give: {"hour": 3, "minute": 59}
